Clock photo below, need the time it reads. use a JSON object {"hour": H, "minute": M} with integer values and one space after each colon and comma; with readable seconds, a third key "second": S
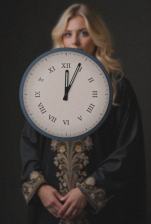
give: {"hour": 12, "minute": 4}
